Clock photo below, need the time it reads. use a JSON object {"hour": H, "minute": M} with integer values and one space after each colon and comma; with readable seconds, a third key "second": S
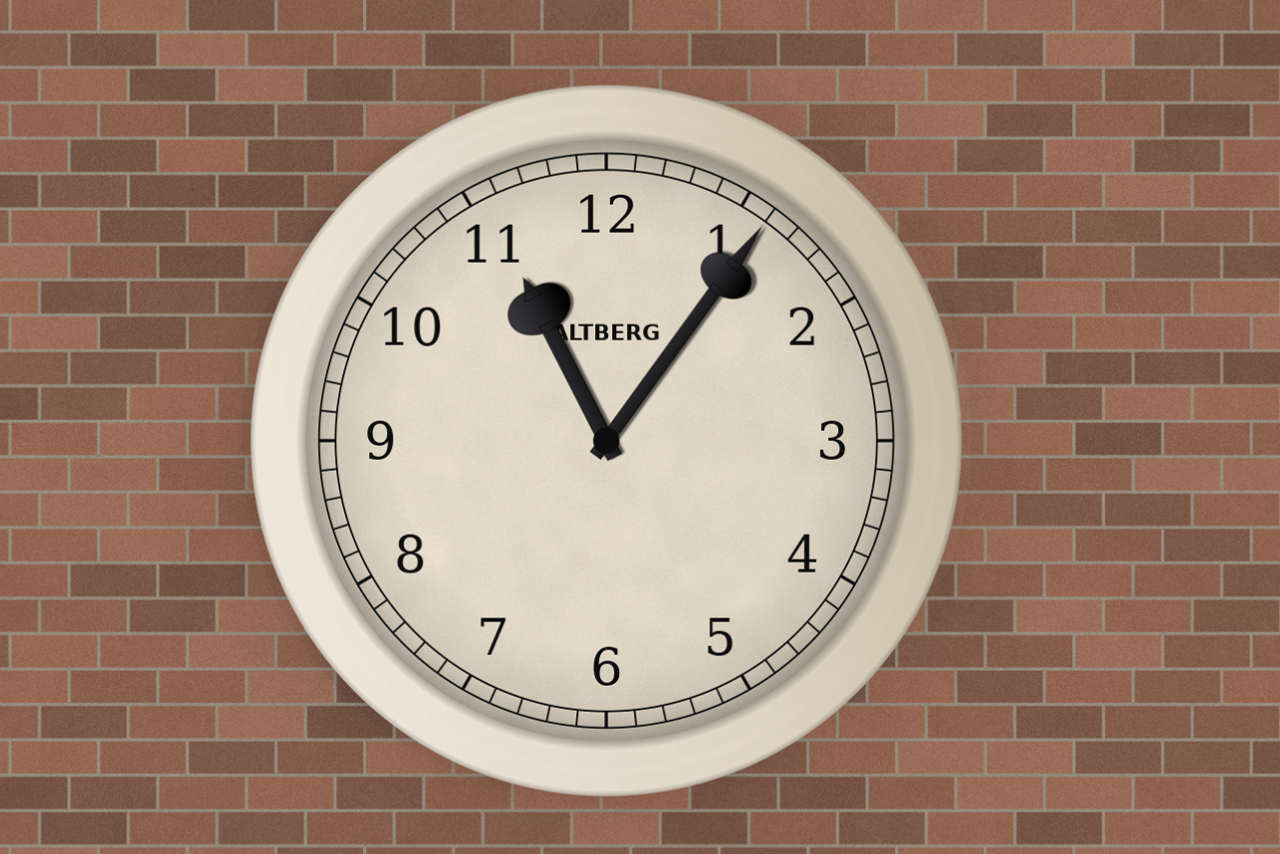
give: {"hour": 11, "minute": 6}
